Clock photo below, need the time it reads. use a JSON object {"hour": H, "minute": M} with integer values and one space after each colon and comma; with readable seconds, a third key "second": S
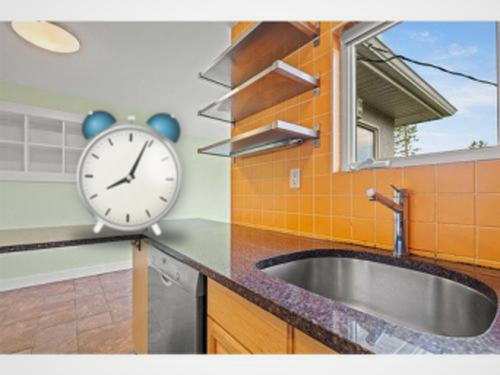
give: {"hour": 8, "minute": 4}
